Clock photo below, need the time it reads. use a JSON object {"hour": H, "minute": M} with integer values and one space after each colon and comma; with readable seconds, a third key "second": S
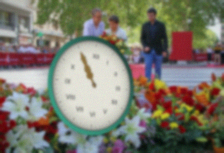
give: {"hour": 10, "minute": 55}
